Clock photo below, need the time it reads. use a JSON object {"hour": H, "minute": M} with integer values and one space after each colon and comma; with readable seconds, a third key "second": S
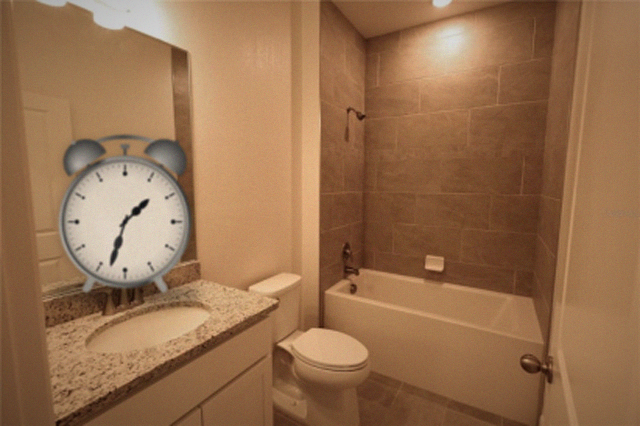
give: {"hour": 1, "minute": 33}
